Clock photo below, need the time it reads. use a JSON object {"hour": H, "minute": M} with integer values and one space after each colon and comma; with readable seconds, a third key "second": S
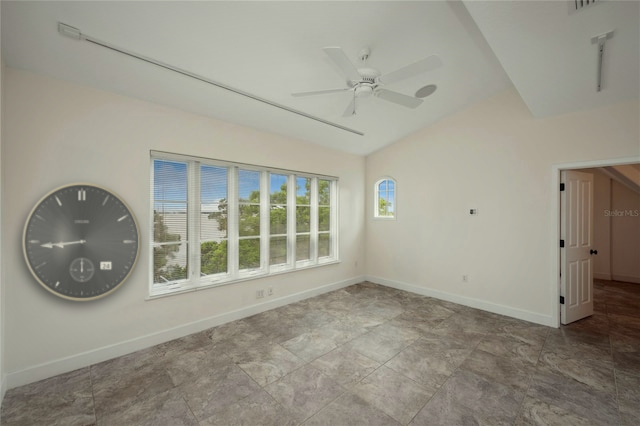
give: {"hour": 8, "minute": 44}
